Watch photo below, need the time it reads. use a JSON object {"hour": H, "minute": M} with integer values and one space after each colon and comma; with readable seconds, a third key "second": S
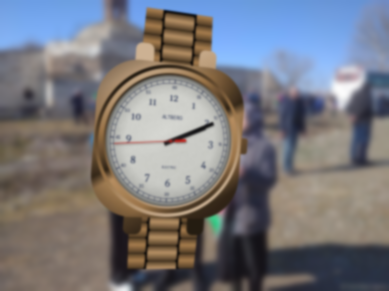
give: {"hour": 2, "minute": 10, "second": 44}
